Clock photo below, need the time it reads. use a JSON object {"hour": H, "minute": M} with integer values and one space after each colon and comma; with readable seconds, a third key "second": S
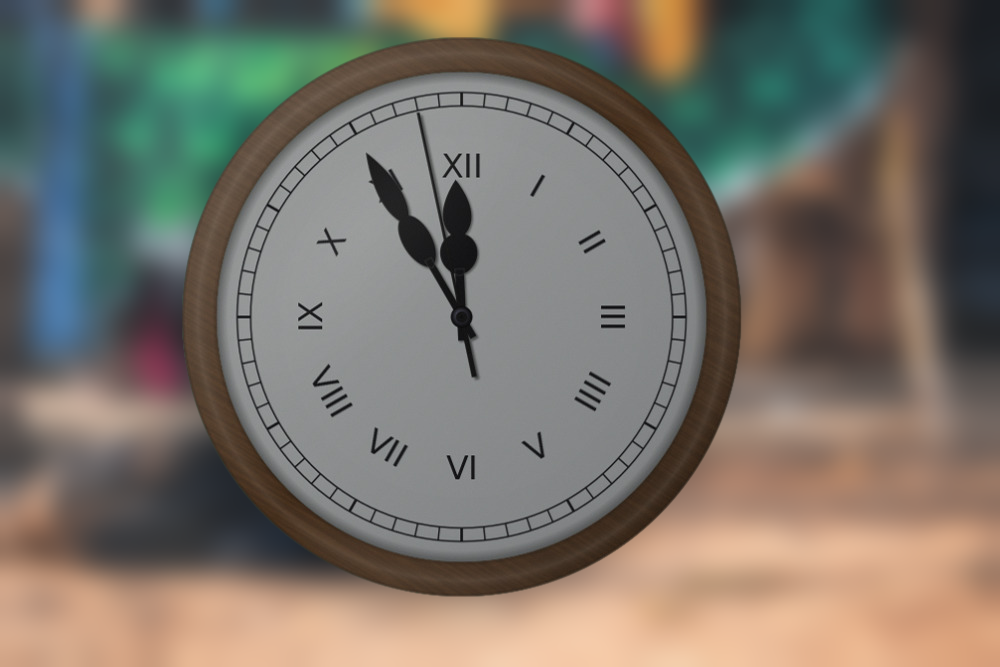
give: {"hour": 11, "minute": 54, "second": 58}
